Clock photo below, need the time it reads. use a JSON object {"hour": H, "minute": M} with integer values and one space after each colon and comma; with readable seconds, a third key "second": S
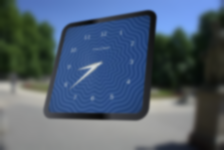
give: {"hour": 8, "minute": 38}
